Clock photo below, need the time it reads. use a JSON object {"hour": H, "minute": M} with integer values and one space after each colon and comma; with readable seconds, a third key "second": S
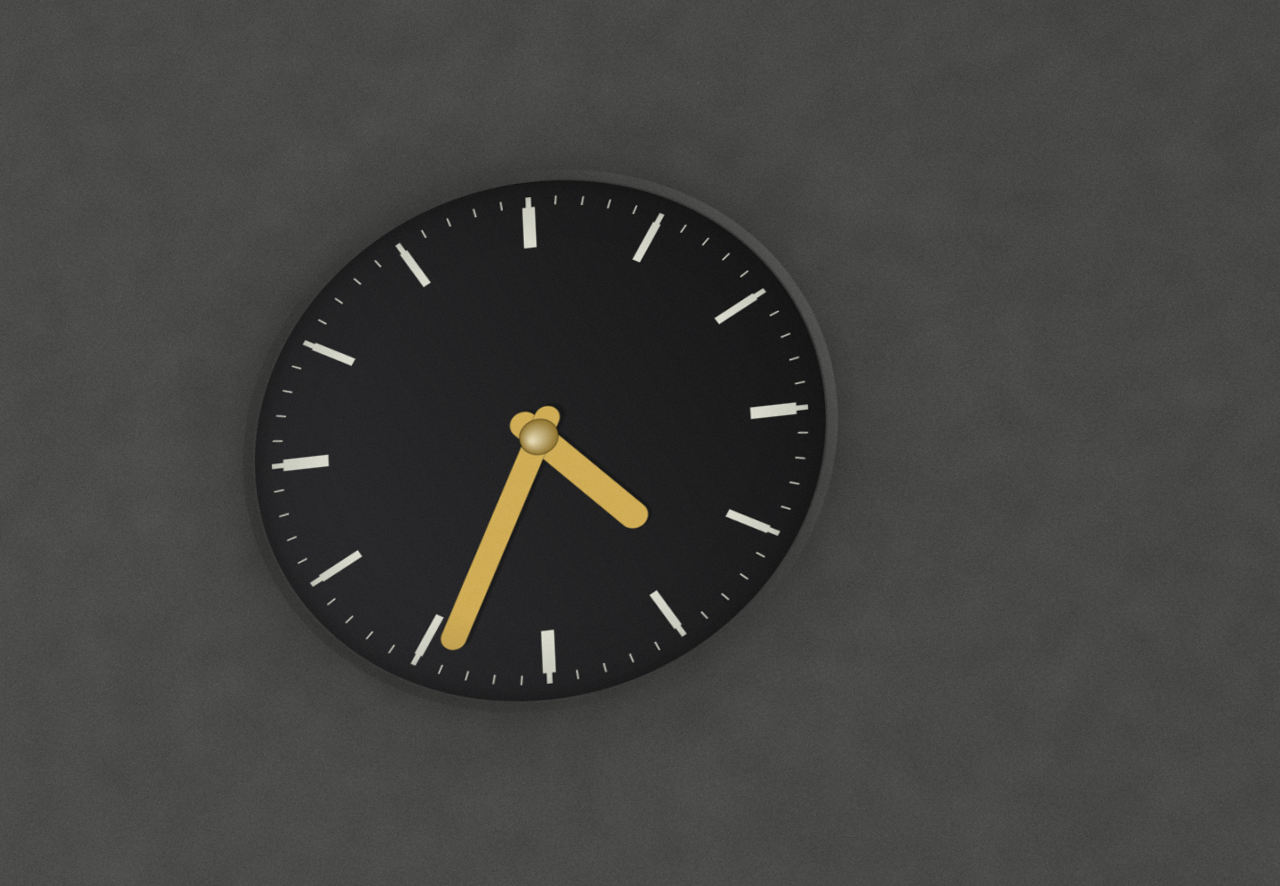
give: {"hour": 4, "minute": 34}
